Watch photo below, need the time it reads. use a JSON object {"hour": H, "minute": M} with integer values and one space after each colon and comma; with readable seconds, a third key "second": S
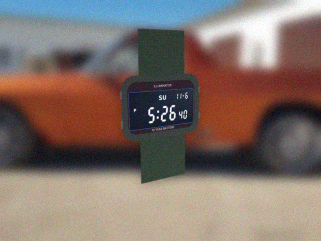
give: {"hour": 5, "minute": 26, "second": 40}
